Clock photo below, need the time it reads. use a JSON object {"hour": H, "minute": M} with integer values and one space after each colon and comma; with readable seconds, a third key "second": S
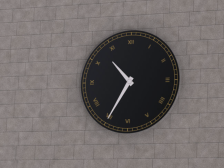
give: {"hour": 10, "minute": 35}
